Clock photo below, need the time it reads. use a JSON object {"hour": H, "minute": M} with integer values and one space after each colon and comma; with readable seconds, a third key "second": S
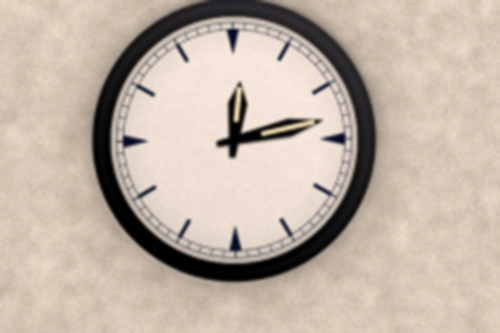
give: {"hour": 12, "minute": 13}
